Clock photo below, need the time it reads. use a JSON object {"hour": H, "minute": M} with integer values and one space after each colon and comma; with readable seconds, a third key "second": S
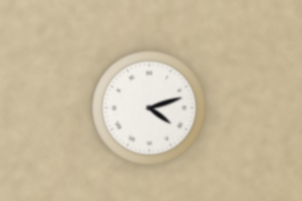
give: {"hour": 4, "minute": 12}
